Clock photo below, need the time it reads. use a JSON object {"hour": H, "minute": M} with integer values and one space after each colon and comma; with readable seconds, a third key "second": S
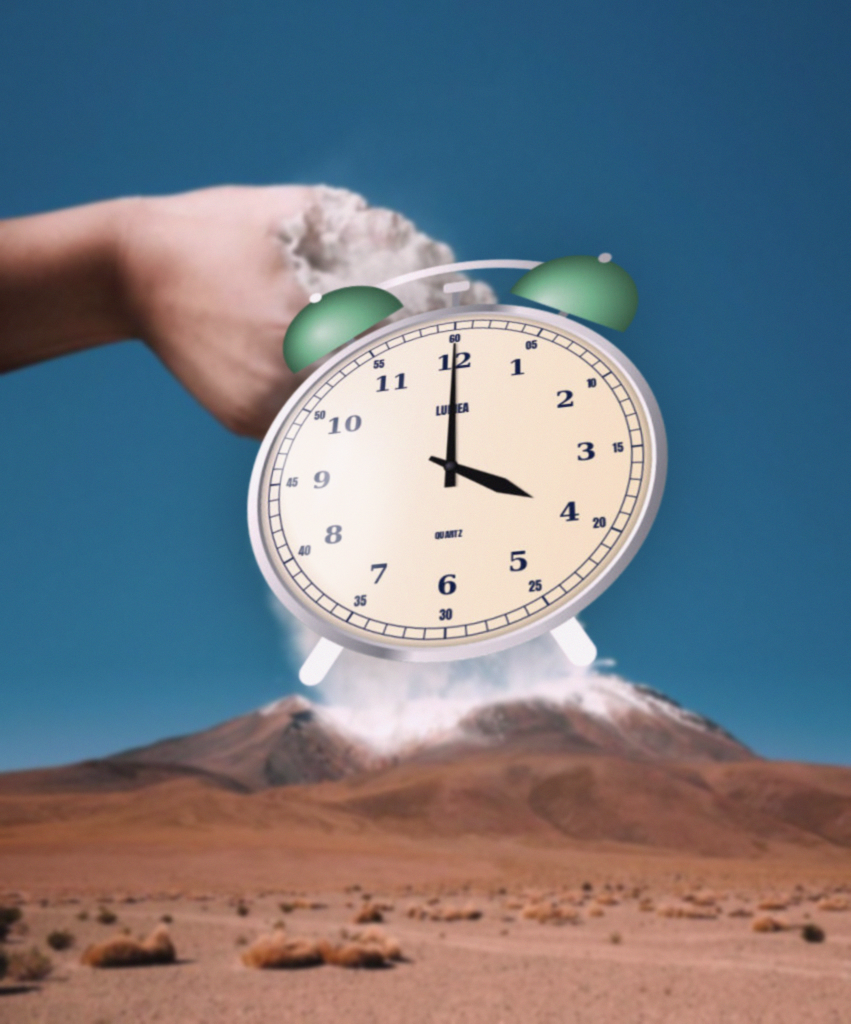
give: {"hour": 4, "minute": 0}
